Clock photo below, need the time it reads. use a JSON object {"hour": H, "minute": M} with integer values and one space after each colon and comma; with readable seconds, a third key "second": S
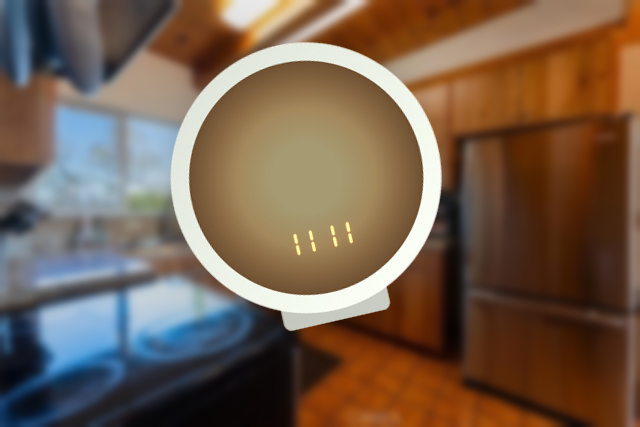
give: {"hour": 11, "minute": 11}
